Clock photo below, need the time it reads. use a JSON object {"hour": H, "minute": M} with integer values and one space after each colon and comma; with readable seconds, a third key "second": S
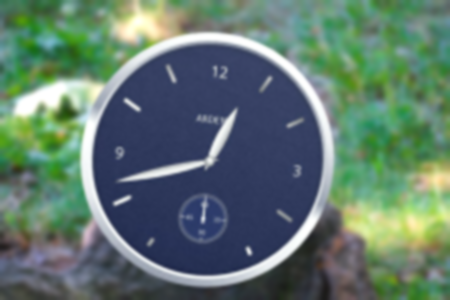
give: {"hour": 12, "minute": 42}
